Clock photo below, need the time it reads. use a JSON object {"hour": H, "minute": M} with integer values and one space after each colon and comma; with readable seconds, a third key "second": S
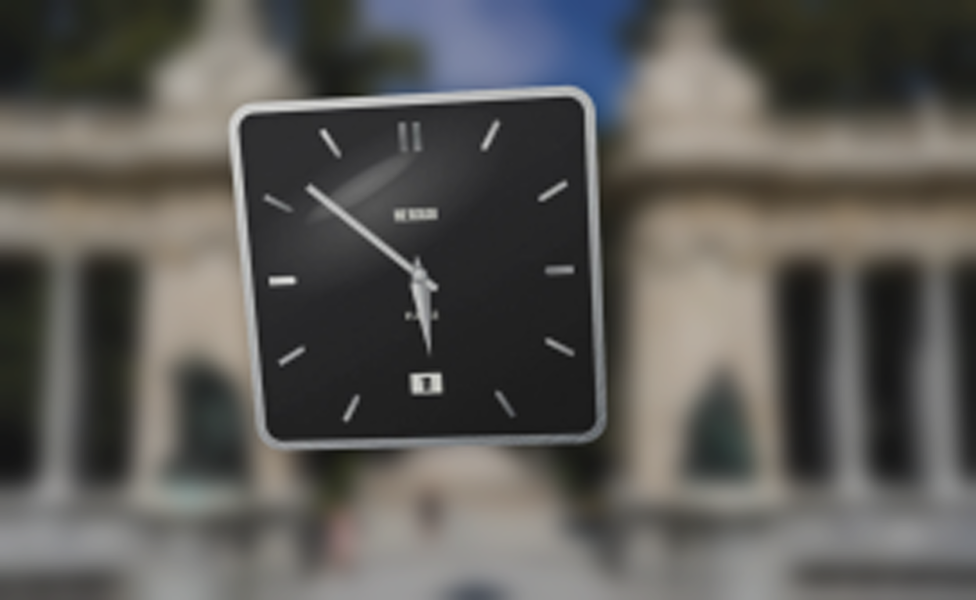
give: {"hour": 5, "minute": 52}
